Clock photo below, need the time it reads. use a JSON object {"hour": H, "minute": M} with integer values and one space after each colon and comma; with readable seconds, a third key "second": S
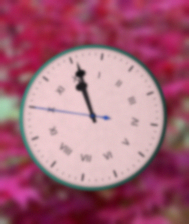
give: {"hour": 12, "minute": 0, "second": 50}
